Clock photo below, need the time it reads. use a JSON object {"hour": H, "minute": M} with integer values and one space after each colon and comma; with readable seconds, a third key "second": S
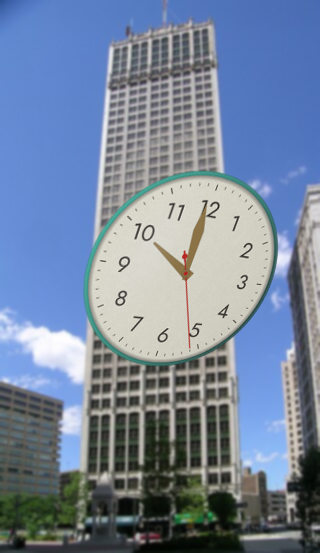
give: {"hour": 9, "minute": 59, "second": 26}
